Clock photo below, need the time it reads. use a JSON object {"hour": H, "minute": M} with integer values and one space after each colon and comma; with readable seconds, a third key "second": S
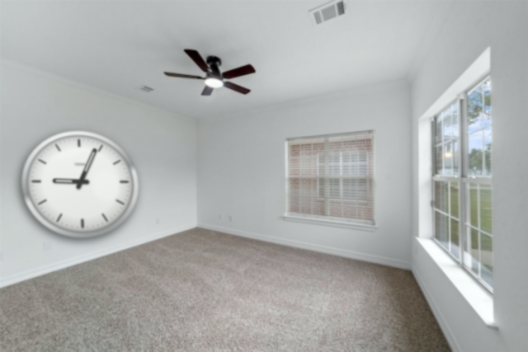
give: {"hour": 9, "minute": 4}
